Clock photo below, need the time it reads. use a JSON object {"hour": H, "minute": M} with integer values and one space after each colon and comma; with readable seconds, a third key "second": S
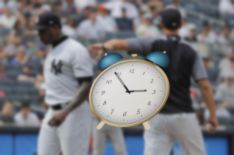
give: {"hour": 2, "minute": 54}
